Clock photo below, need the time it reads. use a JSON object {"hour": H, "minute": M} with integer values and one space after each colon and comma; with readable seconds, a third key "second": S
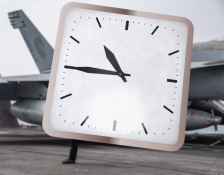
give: {"hour": 10, "minute": 45}
